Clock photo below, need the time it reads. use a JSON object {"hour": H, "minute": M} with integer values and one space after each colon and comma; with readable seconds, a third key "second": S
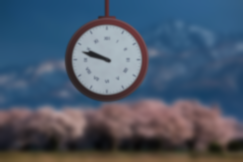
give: {"hour": 9, "minute": 48}
